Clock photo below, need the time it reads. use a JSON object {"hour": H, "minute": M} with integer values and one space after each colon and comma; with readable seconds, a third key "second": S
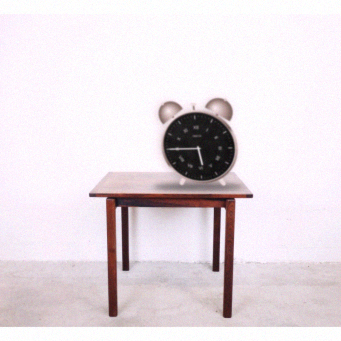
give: {"hour": 5, "minute": 45}
